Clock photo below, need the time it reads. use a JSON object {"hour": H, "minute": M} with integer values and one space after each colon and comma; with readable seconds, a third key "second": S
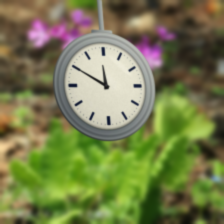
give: {"hour": 11, "minute": 50}
